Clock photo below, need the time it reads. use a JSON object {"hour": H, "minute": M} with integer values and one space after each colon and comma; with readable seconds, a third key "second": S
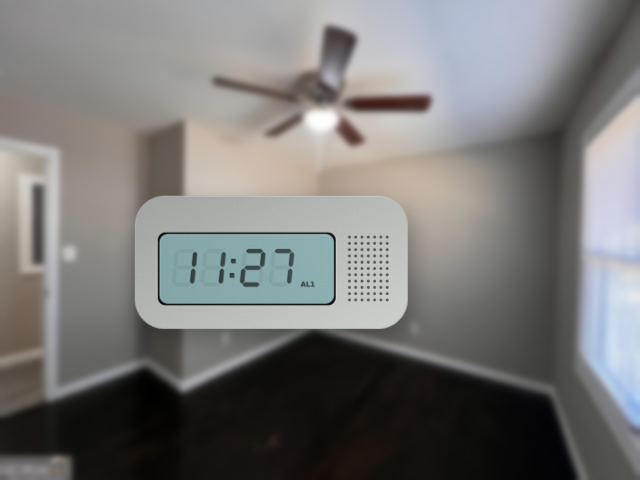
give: {"hour": 11, "minute": 27}
